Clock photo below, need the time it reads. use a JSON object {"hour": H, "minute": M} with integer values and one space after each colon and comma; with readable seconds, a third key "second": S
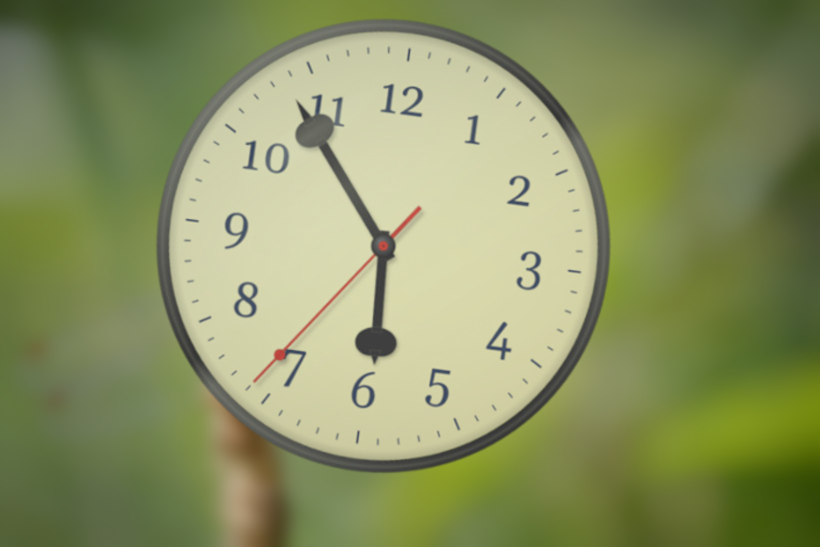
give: {"hour": 5, "minute": 53, "second": 36}
